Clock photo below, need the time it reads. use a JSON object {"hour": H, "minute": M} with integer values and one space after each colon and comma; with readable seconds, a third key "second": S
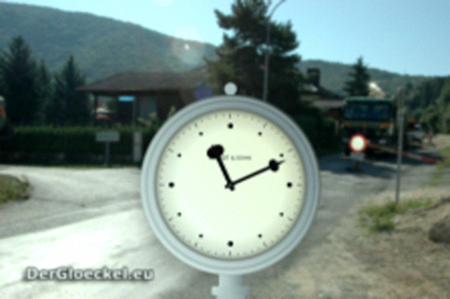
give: {"hour": 11, "minute": 11}
